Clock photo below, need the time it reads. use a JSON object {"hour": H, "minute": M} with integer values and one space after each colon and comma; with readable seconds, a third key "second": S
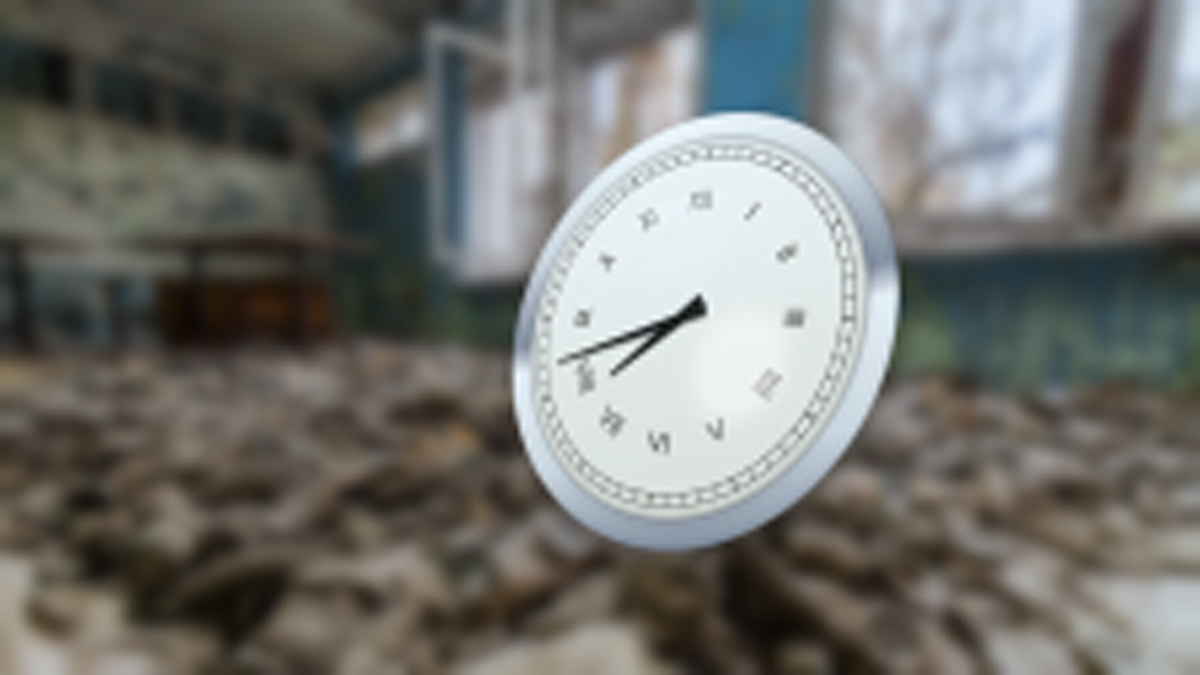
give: {"hour": 7, "minute": 42}
